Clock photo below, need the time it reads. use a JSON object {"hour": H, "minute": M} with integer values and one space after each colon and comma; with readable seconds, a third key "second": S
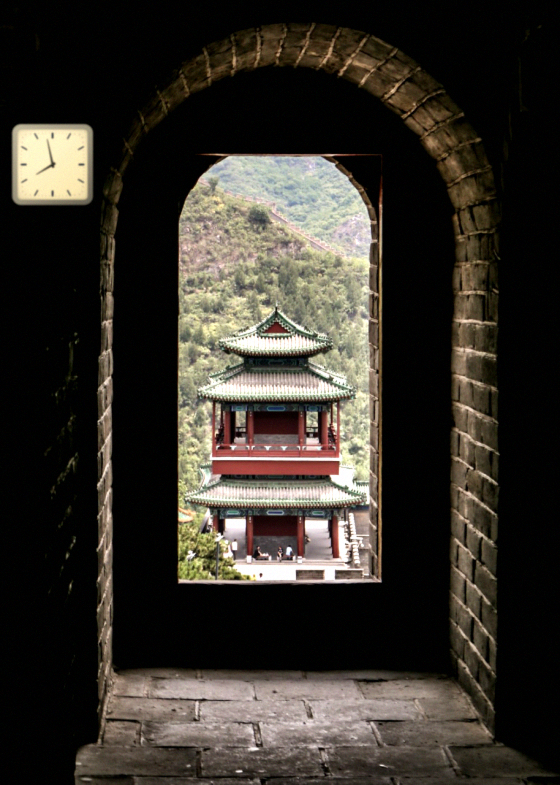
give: {"hour": 7, "minute": 58}
